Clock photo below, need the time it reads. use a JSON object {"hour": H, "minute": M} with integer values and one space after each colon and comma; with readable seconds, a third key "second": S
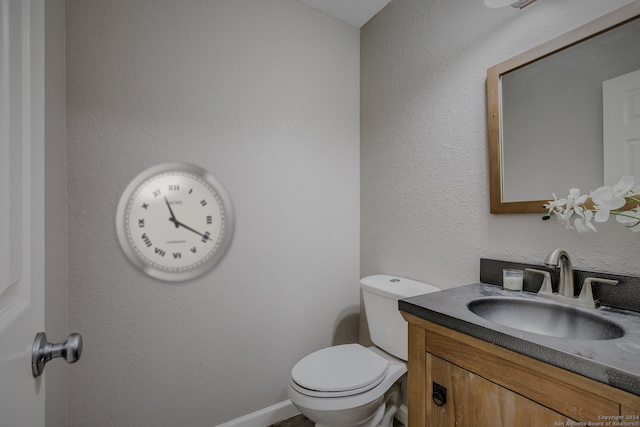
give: {"hour": 11, "minute": 20}
